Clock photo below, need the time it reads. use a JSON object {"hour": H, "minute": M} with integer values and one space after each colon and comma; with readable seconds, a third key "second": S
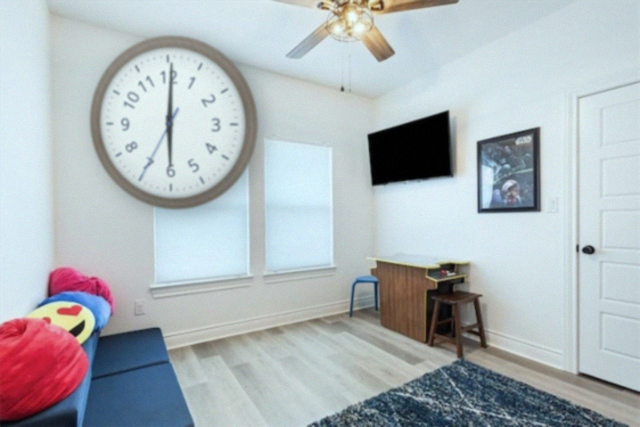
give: {"hour": 6, "minute": 0, "second": 35}
